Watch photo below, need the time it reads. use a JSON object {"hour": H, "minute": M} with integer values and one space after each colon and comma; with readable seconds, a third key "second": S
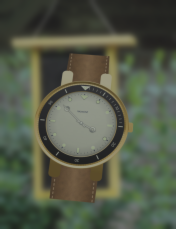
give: {"hour": 3, "minute": 52}
